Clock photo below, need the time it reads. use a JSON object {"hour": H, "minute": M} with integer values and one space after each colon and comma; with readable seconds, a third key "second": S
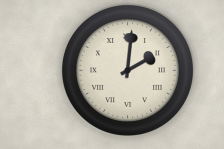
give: {"hour": 2, "minute": 1}
